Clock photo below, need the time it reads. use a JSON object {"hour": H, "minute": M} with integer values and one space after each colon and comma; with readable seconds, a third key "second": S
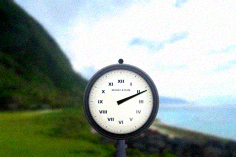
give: {"hour": 2, "minute": 11}
